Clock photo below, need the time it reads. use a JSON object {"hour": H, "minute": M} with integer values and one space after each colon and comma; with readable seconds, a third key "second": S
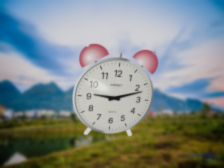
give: {"hour": 9, "minute": 12}
